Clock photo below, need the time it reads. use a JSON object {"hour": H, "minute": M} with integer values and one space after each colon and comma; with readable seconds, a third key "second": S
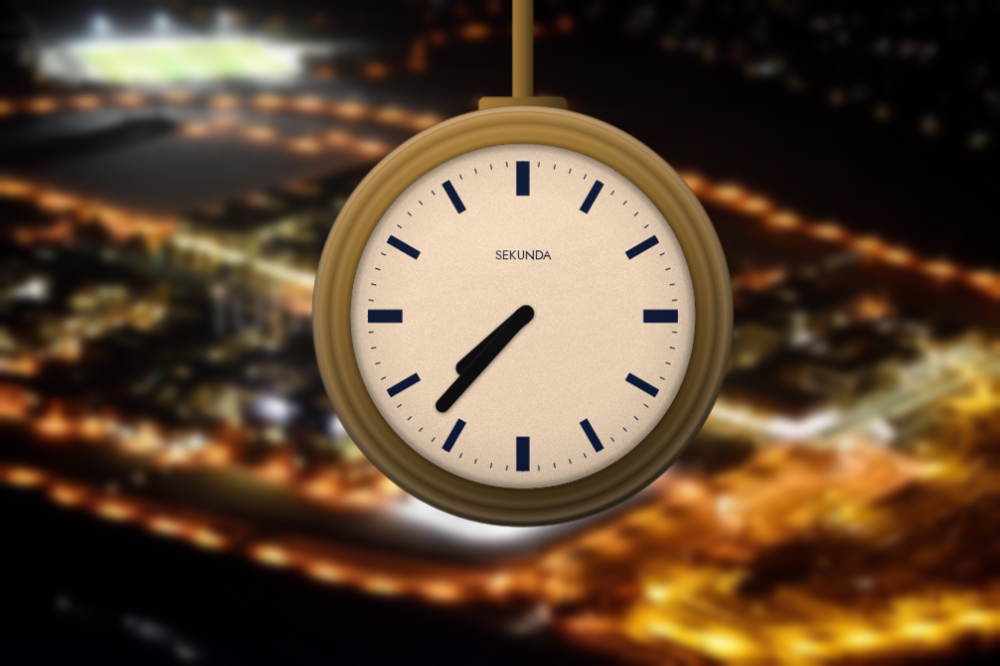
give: {"hour": 7, "minute": 37}
